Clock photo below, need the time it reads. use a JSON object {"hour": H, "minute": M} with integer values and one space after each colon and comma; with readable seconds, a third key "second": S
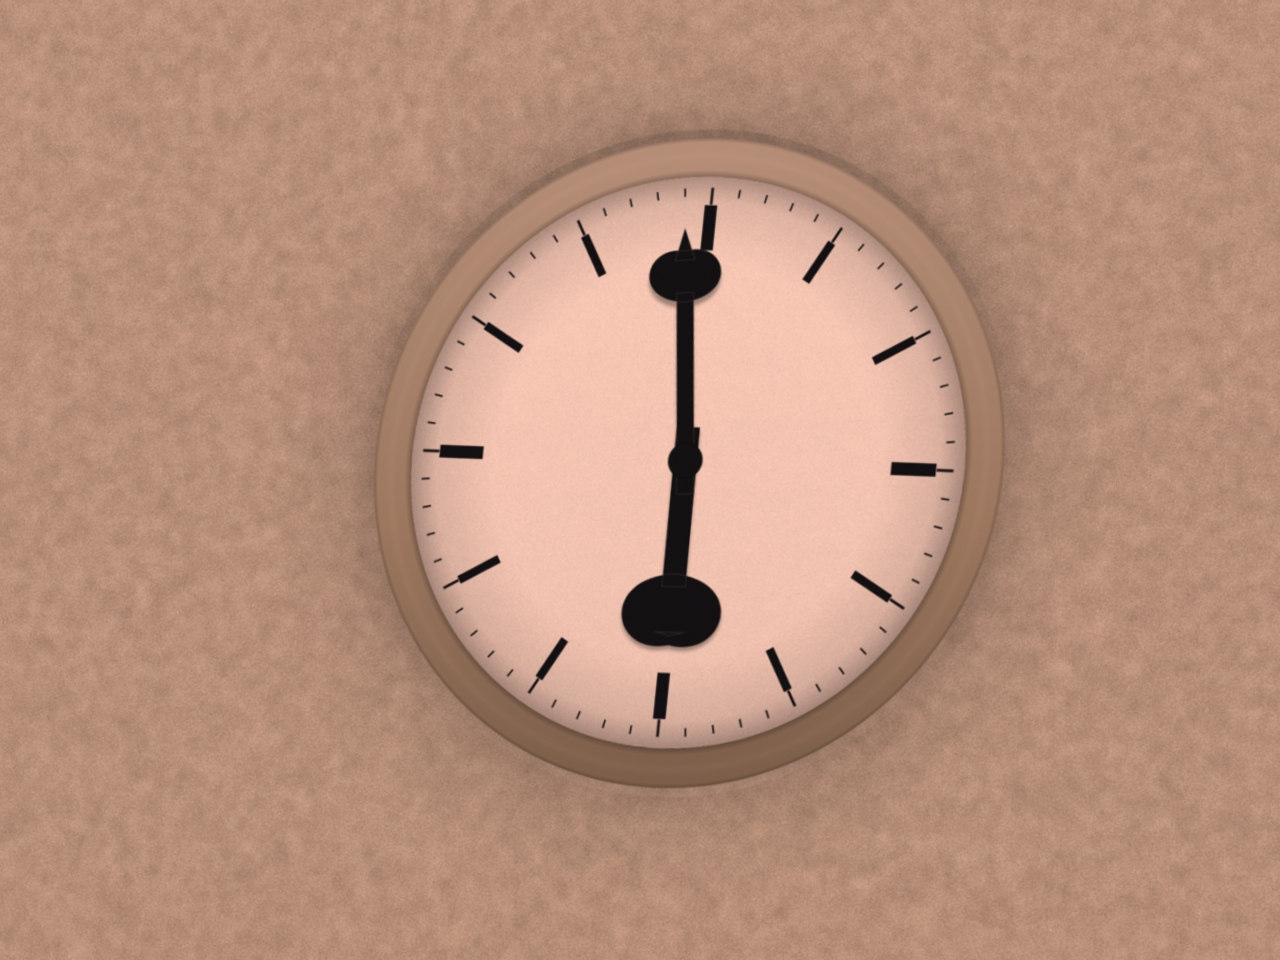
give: {"hour": 5, "minute": 59}
